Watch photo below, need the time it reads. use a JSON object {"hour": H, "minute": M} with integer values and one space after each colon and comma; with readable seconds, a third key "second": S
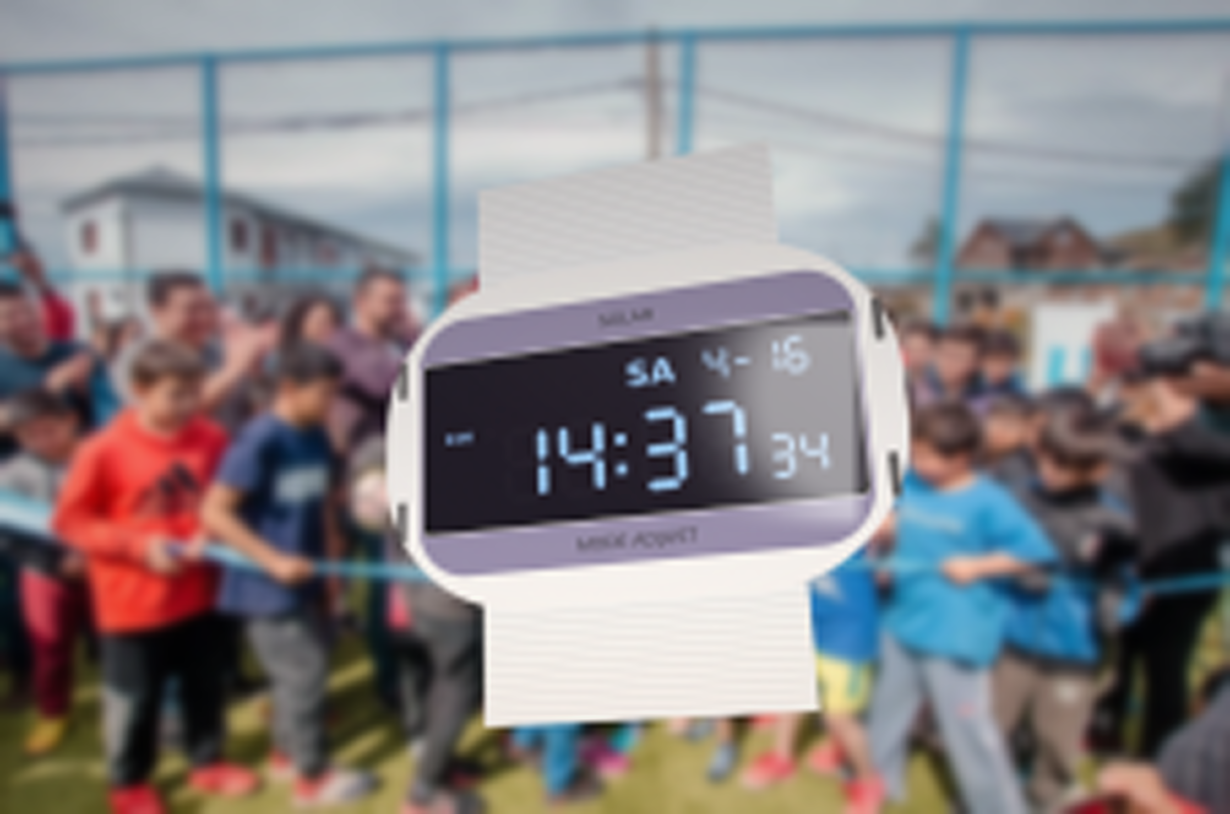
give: {"hour": 14, "minute": 37, "second": 34}
